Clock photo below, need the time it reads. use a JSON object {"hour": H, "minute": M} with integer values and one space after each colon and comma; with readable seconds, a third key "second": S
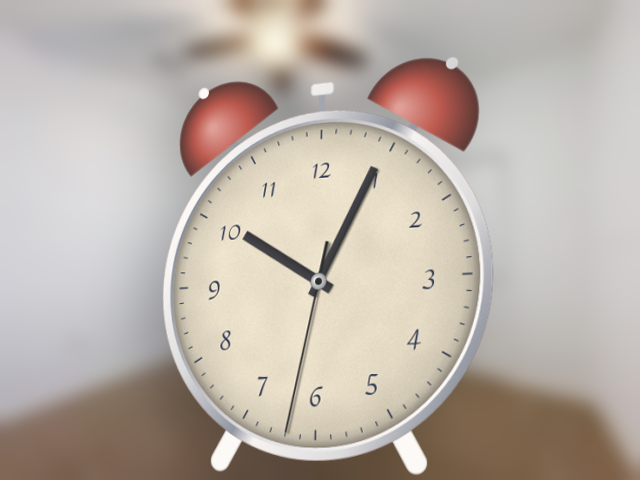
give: {"hour": 10, "minute": 4, "second": 32}
